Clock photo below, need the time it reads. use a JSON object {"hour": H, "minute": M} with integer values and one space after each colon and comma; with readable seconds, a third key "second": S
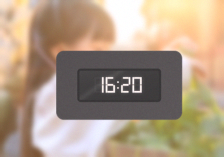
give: {"hour": 16, "minute": 20}
